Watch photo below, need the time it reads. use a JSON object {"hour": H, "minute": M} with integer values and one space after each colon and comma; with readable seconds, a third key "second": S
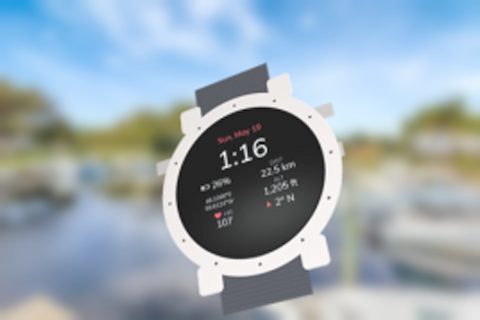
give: {"hour": 1, "minute": 16}
